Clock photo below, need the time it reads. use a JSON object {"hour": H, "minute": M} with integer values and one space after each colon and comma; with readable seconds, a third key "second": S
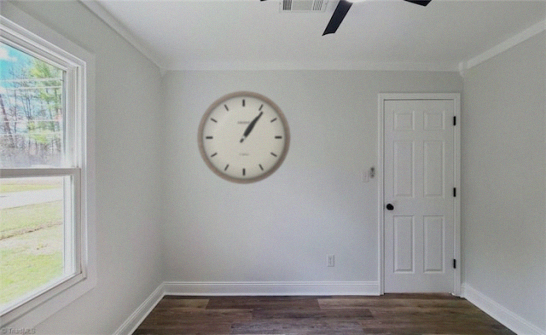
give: {"hour": 1, "minute": 6}
